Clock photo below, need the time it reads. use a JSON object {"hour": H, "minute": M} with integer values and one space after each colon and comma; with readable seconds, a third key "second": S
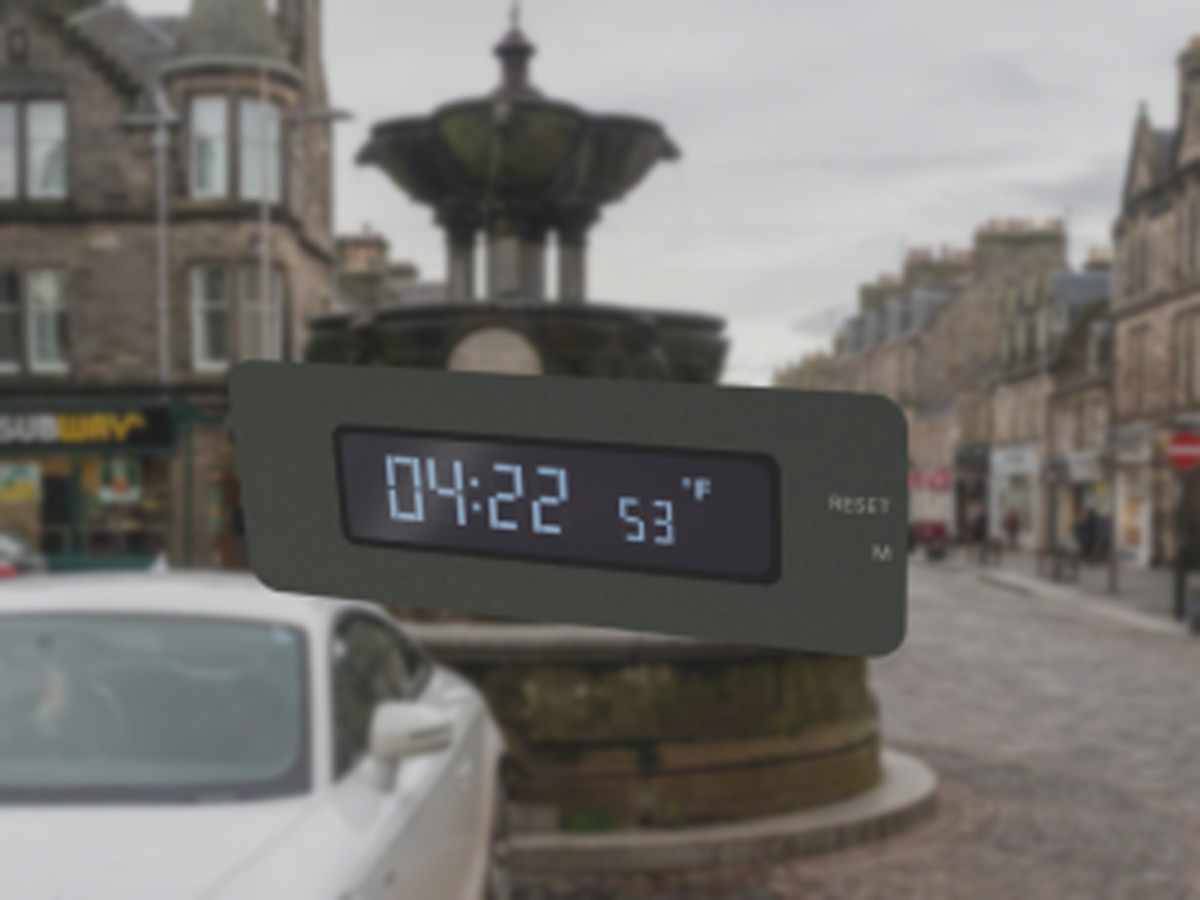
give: {"hour": 4, "minute": 22}
